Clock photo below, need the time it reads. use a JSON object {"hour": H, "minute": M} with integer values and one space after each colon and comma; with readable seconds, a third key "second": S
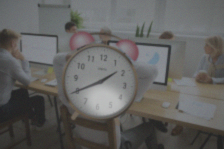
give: {"hour": 1, "minute": 40}
